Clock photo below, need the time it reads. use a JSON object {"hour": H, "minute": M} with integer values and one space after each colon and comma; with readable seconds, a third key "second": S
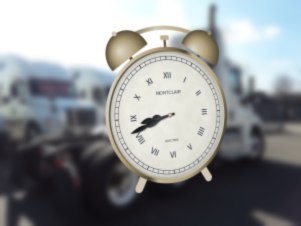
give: {"hour": 8, "minute": 42}
